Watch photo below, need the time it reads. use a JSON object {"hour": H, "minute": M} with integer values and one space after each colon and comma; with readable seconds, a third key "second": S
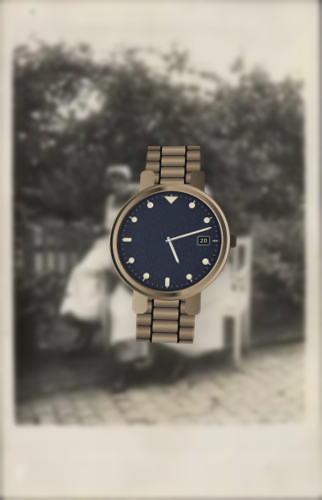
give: {"hour": 5, "minute": 12}
